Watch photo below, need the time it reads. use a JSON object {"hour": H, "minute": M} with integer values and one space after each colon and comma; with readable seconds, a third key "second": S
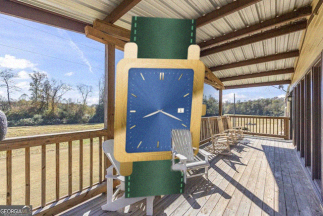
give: {"hour": 8, "minute": 19}
